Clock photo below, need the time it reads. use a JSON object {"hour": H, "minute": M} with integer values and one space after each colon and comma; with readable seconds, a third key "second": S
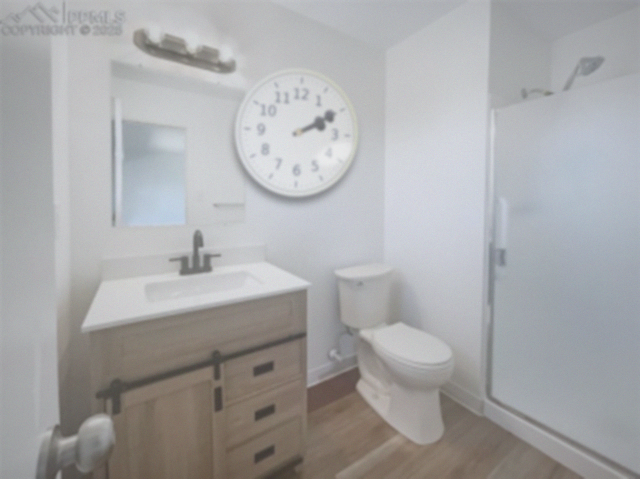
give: {"hour": 2, "minute": 10}
